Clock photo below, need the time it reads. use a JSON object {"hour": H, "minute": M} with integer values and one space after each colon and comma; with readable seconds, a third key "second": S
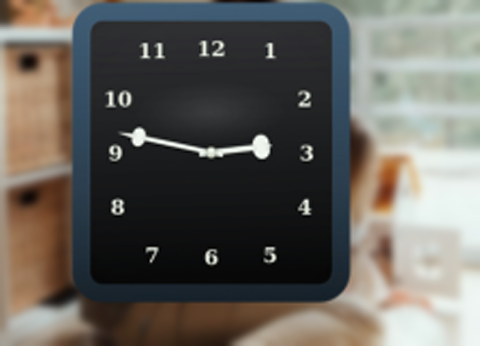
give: {"hour": 2, "minute": 47}
